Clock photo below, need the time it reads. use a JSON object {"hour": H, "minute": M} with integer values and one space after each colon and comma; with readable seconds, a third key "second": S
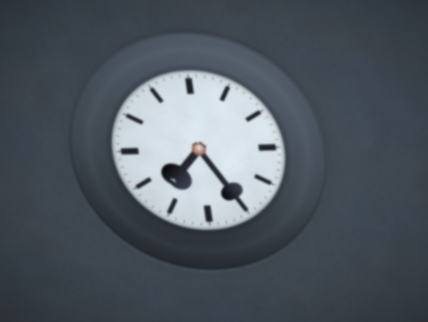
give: {"hour": 7, "minute": 25}
